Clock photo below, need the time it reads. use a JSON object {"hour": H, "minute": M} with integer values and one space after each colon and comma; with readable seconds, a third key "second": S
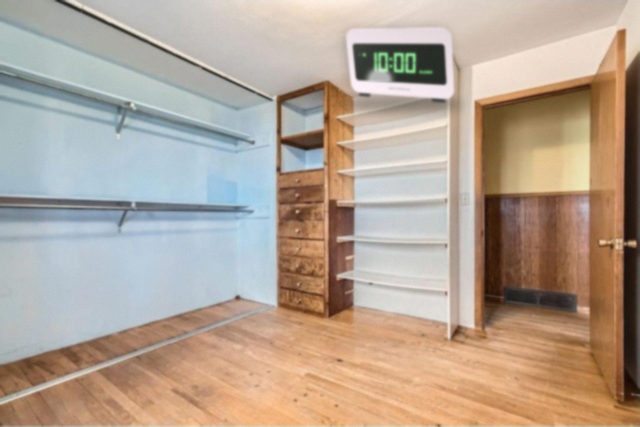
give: {"hour": 10, "minute": 0}
